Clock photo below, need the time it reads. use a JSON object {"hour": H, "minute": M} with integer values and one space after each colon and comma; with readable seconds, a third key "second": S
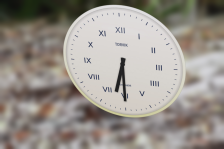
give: {"hour": 6, "minute": 30}
